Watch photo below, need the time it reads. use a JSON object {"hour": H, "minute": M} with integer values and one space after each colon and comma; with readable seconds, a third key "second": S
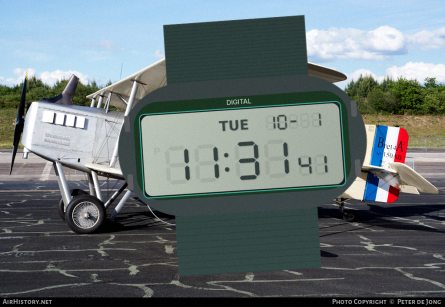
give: {"hour": 11, "minute": 31, "second": 41}
